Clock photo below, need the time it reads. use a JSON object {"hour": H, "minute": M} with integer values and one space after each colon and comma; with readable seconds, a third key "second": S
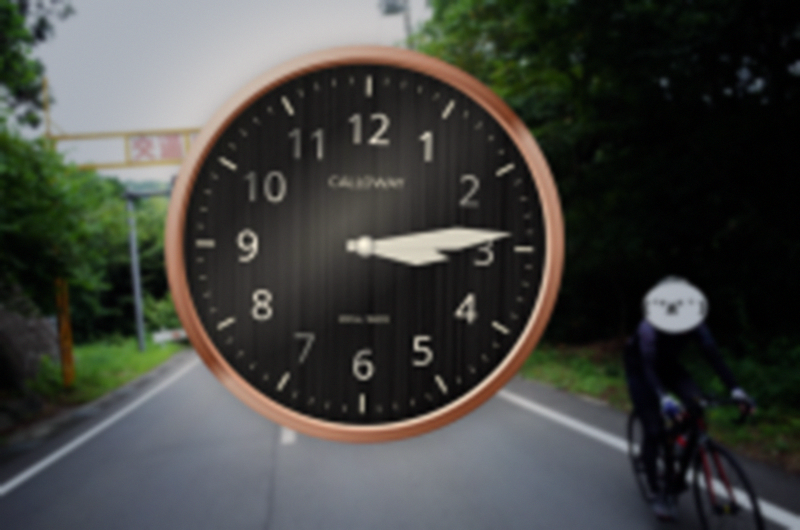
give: {"hour": 3, "minute": 14}
